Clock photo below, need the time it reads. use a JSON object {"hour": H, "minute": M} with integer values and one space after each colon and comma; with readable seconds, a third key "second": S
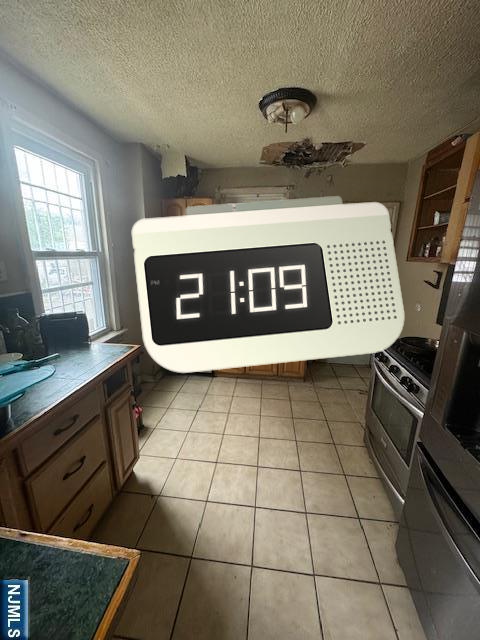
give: {"hour": 21, "minute": 9}
